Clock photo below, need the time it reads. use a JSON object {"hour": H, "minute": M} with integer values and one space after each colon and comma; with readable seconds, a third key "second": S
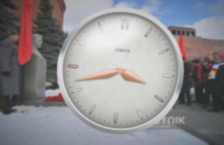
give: {"hour": 3, "minute": 42}
